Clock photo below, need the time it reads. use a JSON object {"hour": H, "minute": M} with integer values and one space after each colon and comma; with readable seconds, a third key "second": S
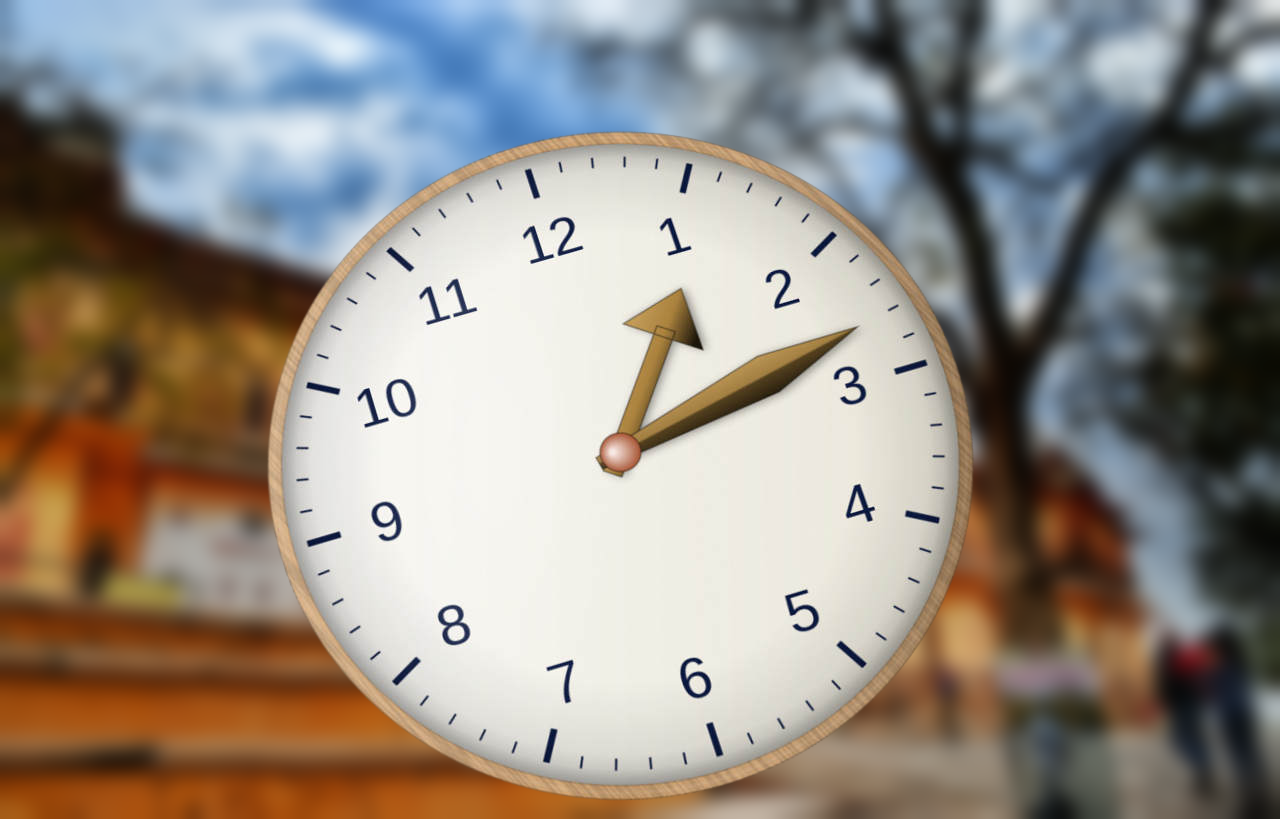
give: {"hour": 1, "minute": 13}
